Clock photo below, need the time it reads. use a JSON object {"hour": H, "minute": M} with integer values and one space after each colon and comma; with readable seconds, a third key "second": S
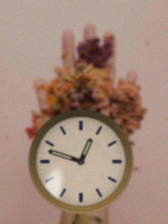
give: {"hour": 12, "minute": 48}
